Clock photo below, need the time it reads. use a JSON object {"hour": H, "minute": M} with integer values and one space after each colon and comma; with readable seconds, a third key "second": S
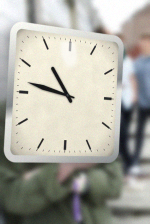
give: {"hour": 10, "minute": 47}
